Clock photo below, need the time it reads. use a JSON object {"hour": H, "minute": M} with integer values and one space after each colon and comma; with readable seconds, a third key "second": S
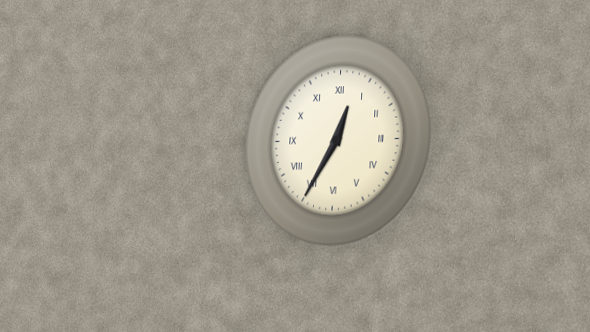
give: {"hour": 12, "minute": 35}
